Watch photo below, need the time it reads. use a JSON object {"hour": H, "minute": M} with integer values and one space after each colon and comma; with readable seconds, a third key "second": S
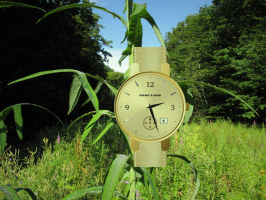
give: {"hour": 2, "minute": 27}
